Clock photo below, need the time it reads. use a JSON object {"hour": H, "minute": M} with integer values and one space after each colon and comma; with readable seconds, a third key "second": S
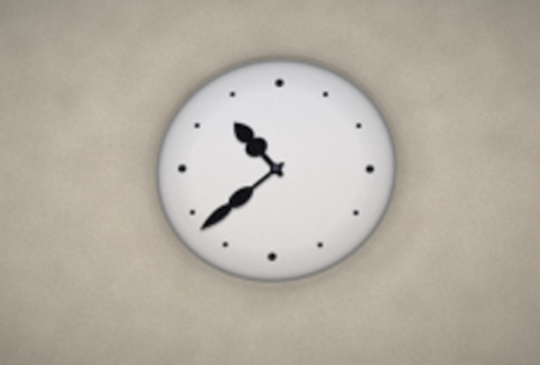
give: {"hour": 10, "minute": 38}
